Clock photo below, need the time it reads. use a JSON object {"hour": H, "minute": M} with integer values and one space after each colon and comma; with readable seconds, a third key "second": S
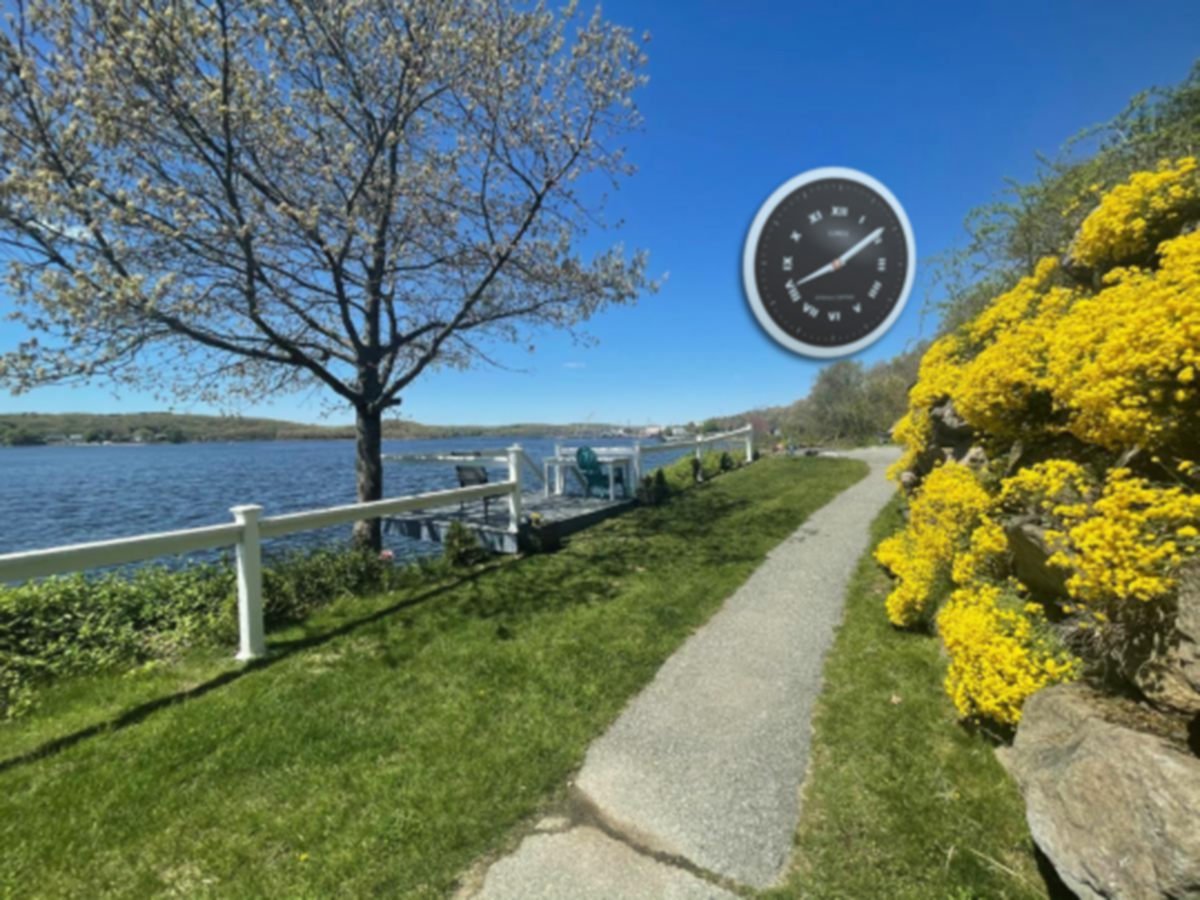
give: {"hour": 8, "minute": 9}
